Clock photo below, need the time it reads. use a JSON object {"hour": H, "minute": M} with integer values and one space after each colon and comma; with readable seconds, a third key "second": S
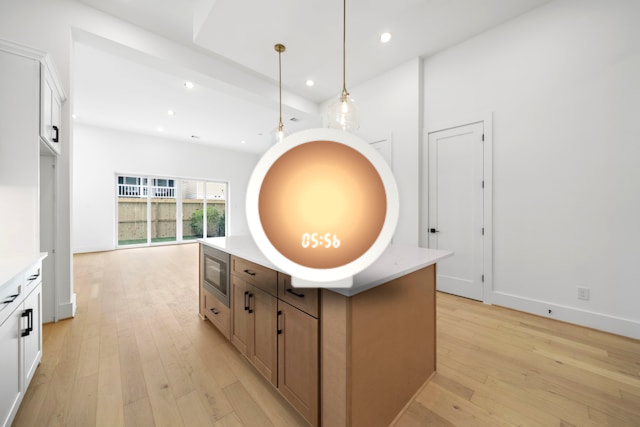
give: {"hour": 5, "minute": 56}
